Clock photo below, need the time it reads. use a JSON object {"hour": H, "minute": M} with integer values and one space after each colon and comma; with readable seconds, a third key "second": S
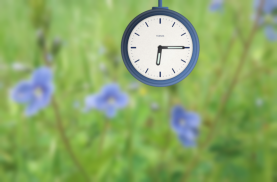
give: {"hour": 6, "minute": 15}
